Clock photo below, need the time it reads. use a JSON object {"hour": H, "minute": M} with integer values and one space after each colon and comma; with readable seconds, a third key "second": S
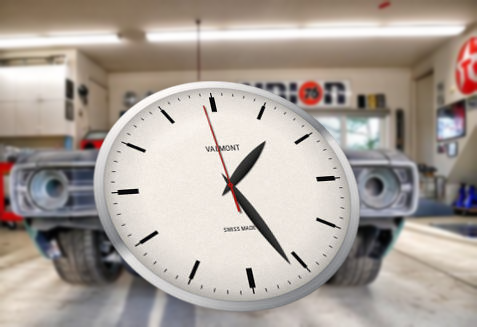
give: {"hour": 1, "minute": 25, "second": 59}
